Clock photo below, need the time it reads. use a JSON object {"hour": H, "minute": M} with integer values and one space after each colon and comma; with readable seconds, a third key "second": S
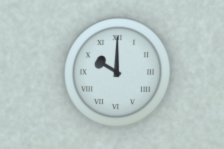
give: {"hour": 10, "minute": 0}
